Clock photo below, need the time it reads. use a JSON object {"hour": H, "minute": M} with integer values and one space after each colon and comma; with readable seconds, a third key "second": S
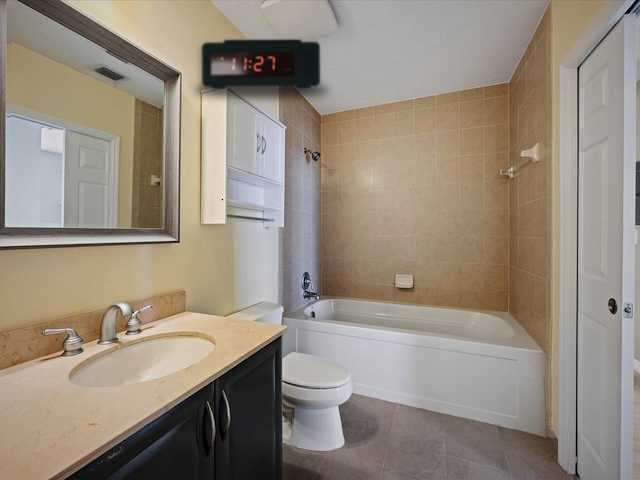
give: {"hour": 11, "minute": 27}
